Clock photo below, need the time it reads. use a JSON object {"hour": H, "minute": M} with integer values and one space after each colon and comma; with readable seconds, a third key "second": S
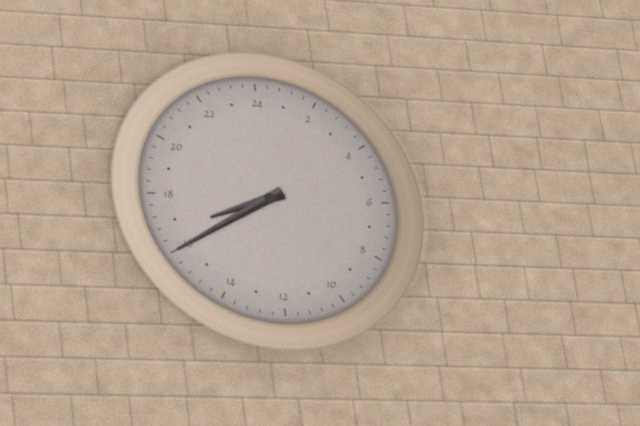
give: {"hour": 16, "minute": 40}
